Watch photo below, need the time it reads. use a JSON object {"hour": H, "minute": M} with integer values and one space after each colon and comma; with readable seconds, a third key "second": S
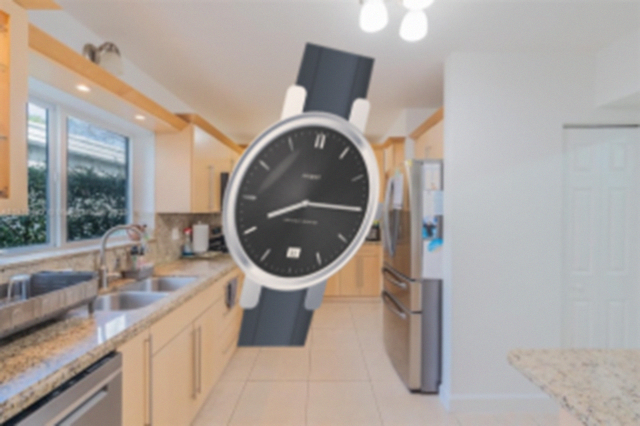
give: {"hour": 8, "minute": 15}
